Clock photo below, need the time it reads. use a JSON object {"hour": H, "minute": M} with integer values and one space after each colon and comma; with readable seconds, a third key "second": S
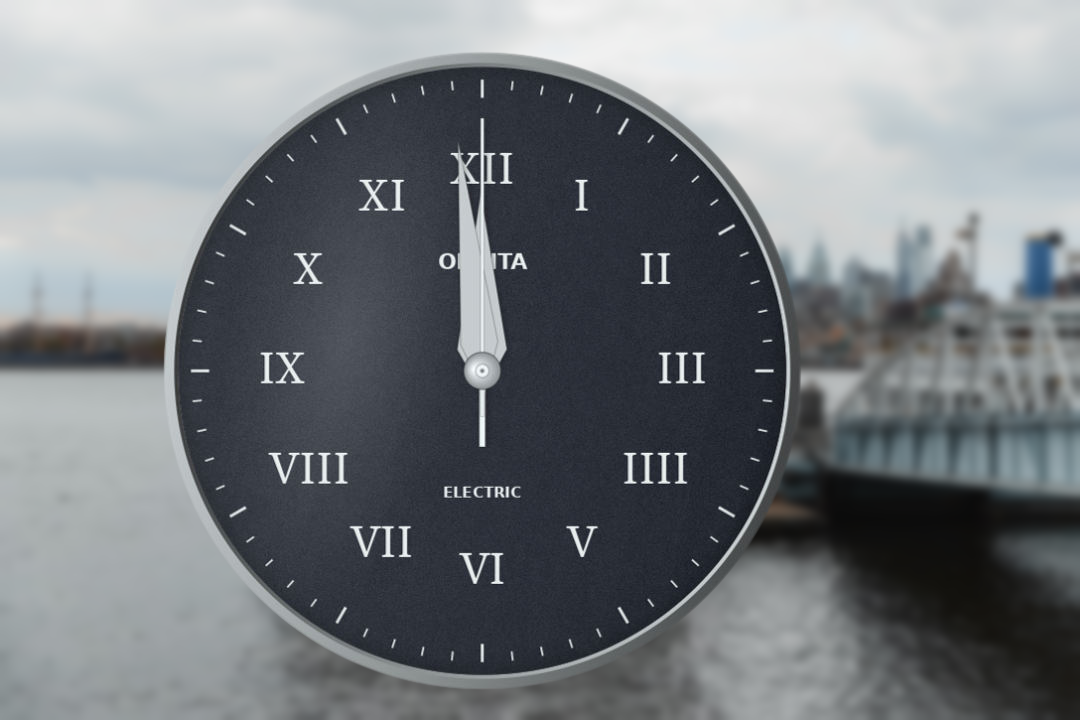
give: {"hour": 11, "minute": 59, "second": 0}
